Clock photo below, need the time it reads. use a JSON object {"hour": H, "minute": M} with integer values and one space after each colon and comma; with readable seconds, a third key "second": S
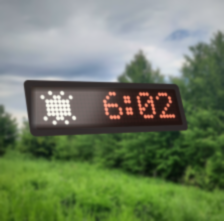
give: {"hour": 6, "minute": 2}
